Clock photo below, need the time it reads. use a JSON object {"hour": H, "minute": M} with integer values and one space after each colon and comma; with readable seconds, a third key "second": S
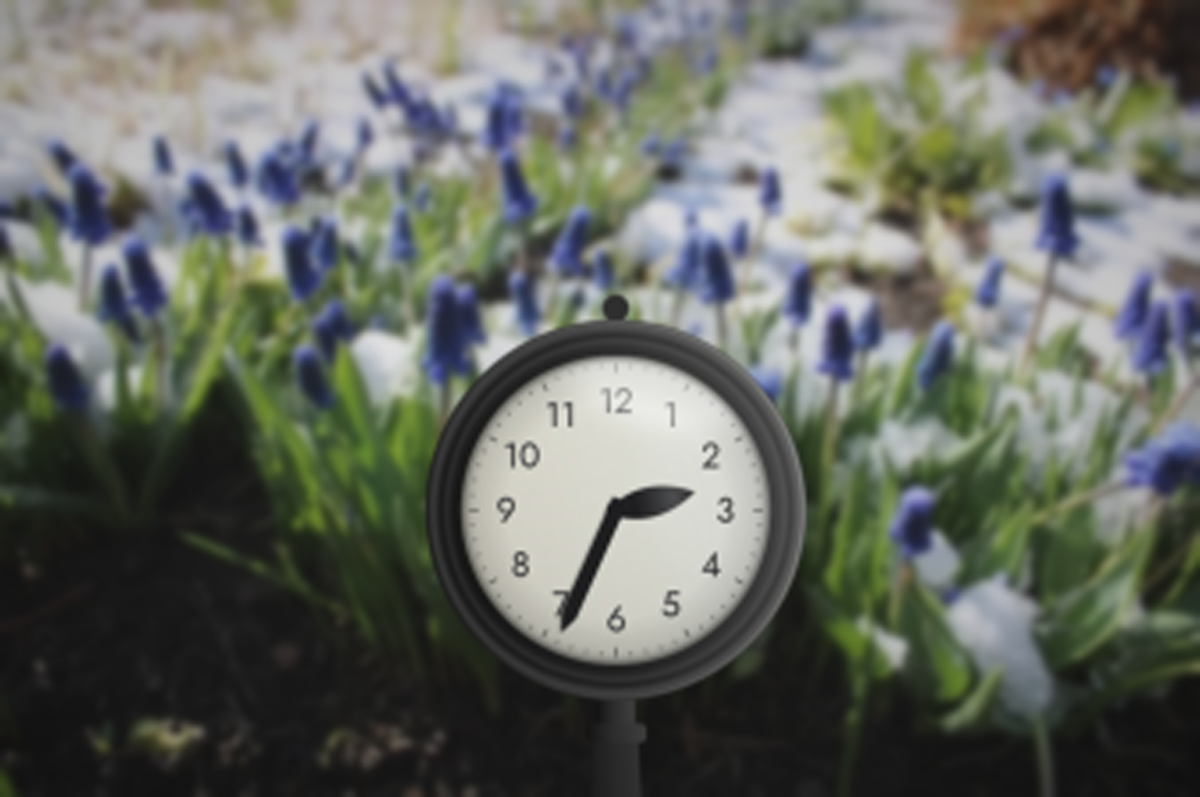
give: {"hour": 2, "minute": 34}
